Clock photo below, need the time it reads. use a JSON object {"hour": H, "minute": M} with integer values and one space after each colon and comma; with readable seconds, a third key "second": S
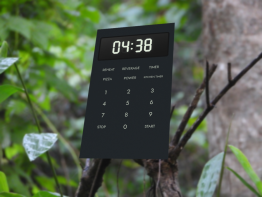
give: {"hour": 4, "minute": 38}
